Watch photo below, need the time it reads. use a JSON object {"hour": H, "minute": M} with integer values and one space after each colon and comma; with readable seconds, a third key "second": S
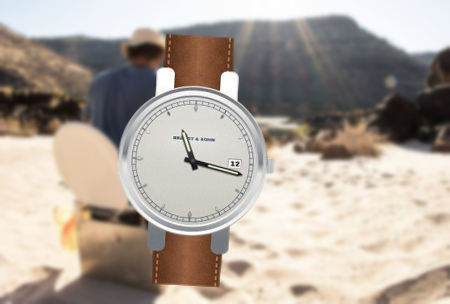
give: {"hour": 11, "minute": 17}
